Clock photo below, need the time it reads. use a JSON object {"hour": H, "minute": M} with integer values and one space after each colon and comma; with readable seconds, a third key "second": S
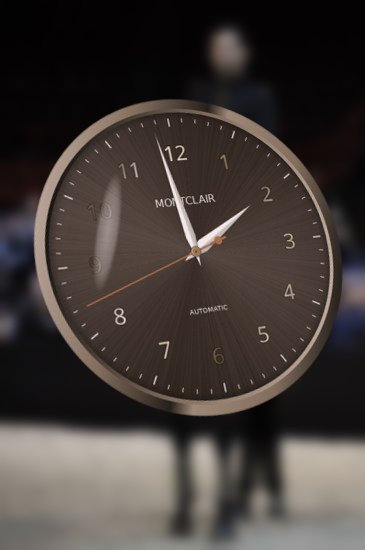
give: {"hour": 1, "minute": 58, "second": 42}
